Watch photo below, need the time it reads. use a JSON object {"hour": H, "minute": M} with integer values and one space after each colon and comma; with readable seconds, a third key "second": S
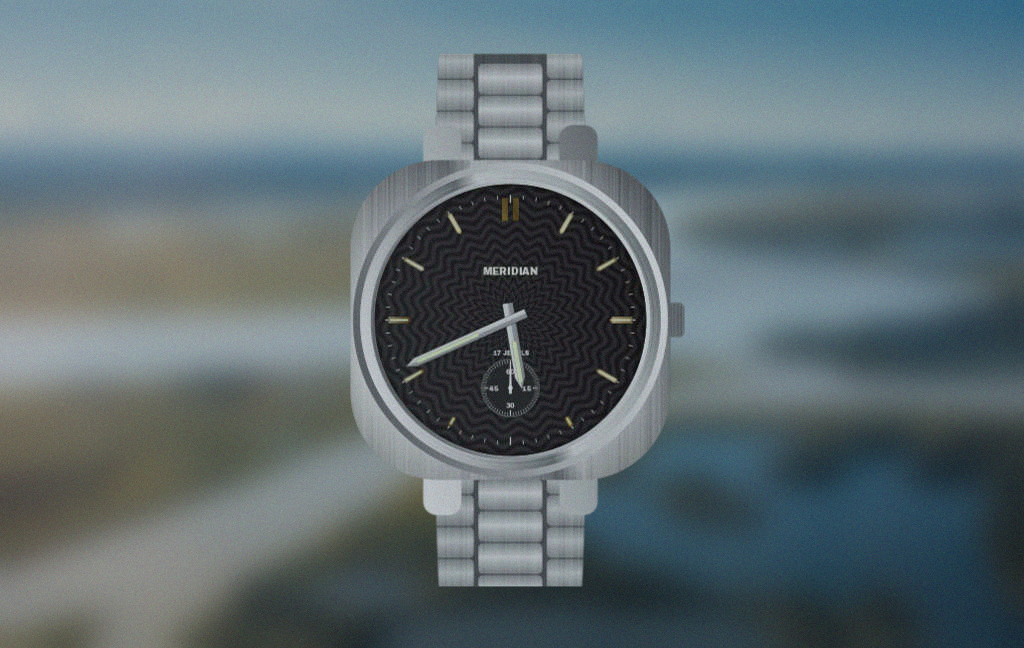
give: {"hour": 5, "minute": 41}
